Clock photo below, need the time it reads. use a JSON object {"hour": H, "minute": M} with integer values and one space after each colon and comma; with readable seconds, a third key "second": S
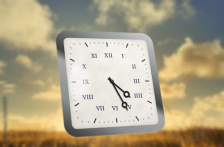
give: {"hour": 4, "minute": 26}
